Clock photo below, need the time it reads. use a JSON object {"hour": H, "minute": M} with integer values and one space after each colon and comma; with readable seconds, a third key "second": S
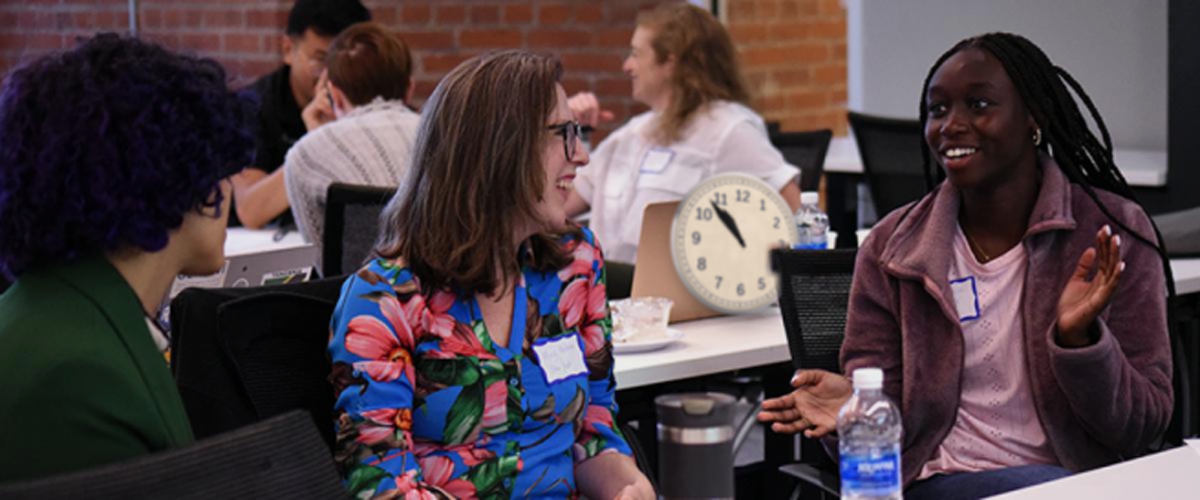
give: {"hour": 10, "minute": 53}
